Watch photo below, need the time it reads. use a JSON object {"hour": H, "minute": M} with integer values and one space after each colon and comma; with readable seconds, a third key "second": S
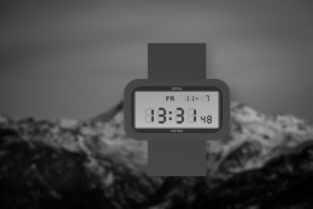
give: {"hour": 13, "minute": 31}
